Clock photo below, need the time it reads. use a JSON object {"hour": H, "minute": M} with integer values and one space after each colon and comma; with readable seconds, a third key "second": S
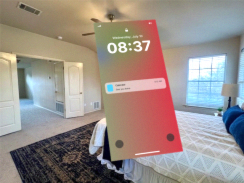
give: {"hour": 8, "minute": 37}
